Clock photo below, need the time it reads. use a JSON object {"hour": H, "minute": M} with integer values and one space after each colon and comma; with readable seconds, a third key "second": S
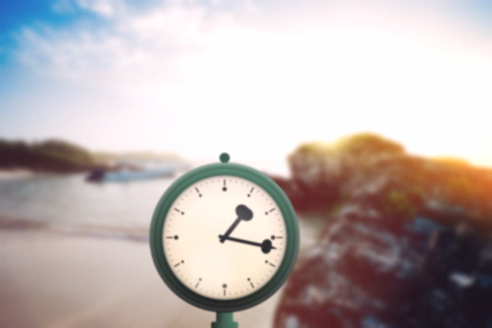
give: {"hour": 1, "minute": 17}
